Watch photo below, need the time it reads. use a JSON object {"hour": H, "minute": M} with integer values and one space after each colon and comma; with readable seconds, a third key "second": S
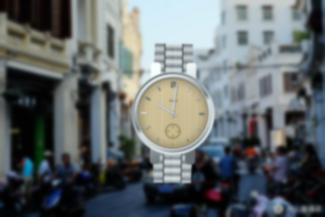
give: {"hour": 10, "minute": 1}
